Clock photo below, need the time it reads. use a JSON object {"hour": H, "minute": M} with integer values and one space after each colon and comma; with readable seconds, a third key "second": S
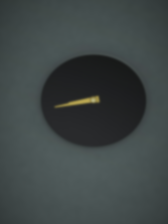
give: {"hour": 8, "minute": 43}
